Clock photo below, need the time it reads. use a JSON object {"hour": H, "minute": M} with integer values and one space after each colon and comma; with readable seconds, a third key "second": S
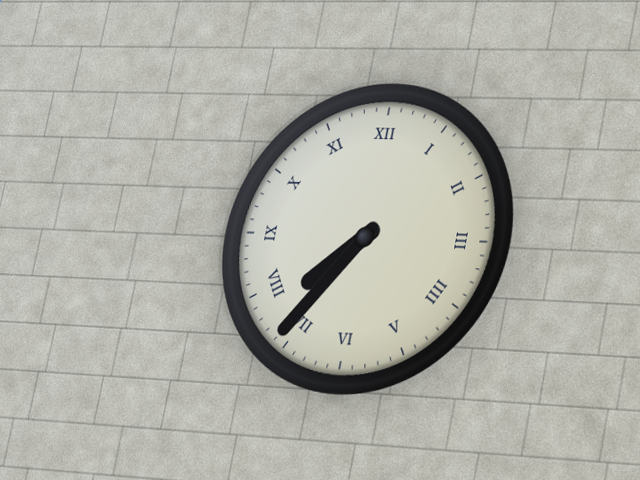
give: {"hour": 7, "minute": 36}
